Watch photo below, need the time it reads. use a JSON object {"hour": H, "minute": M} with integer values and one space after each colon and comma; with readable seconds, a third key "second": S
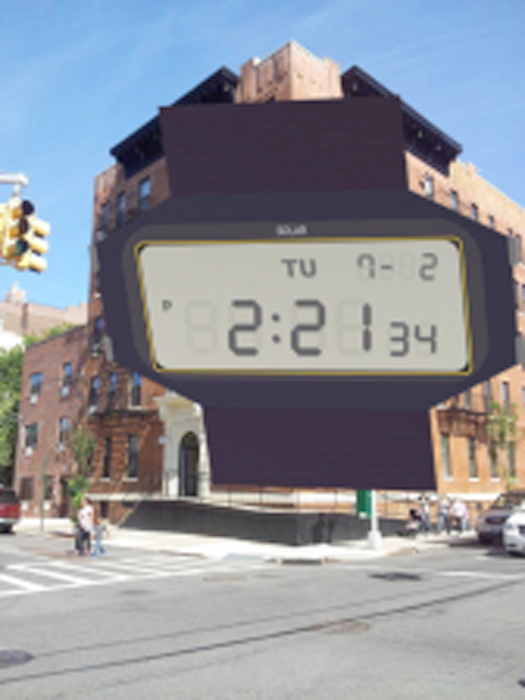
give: {"hour": 2, "minute": 21, "second": 34}
